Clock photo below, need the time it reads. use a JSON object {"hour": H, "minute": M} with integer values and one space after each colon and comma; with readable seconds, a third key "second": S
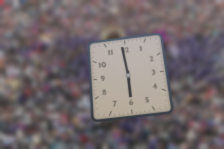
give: {"hour": 5, "minute": 59}
